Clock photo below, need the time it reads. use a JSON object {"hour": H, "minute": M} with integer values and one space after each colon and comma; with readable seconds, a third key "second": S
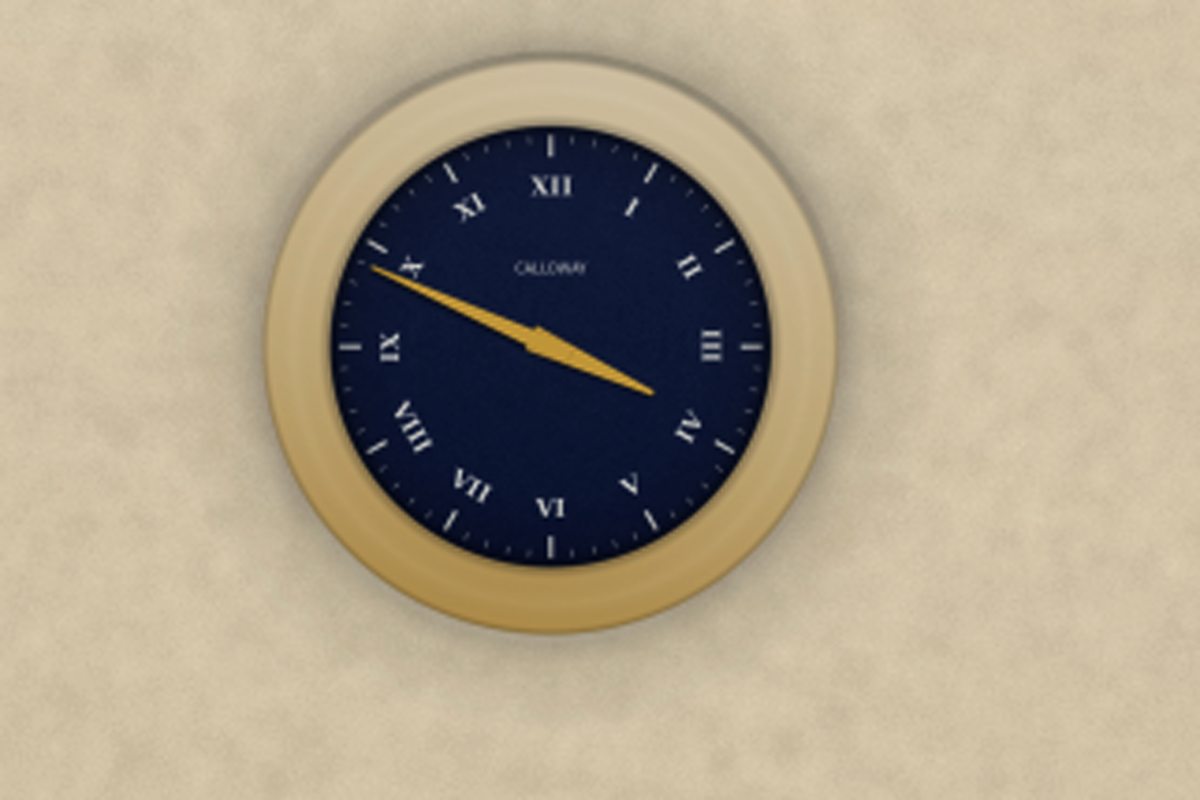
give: {"hour": 3, "minute": 49}
